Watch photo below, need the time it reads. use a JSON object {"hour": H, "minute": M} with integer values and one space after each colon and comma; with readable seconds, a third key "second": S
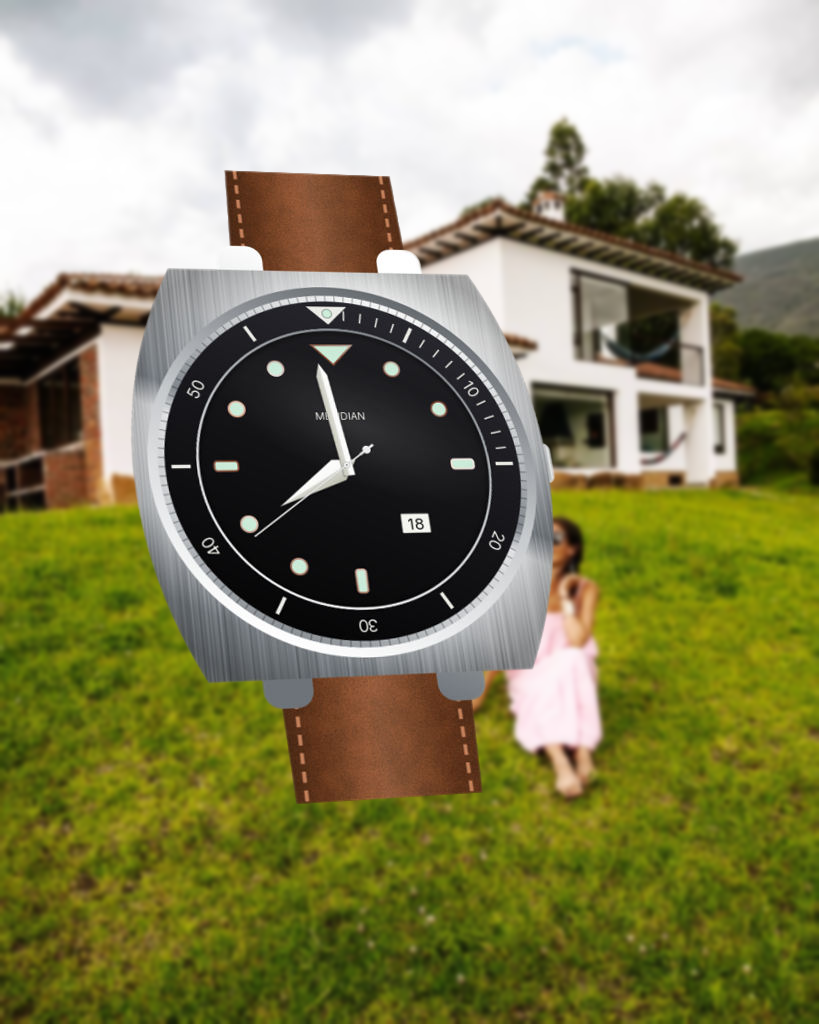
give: {"hour": 7, "minute": 58, "second": 39}
